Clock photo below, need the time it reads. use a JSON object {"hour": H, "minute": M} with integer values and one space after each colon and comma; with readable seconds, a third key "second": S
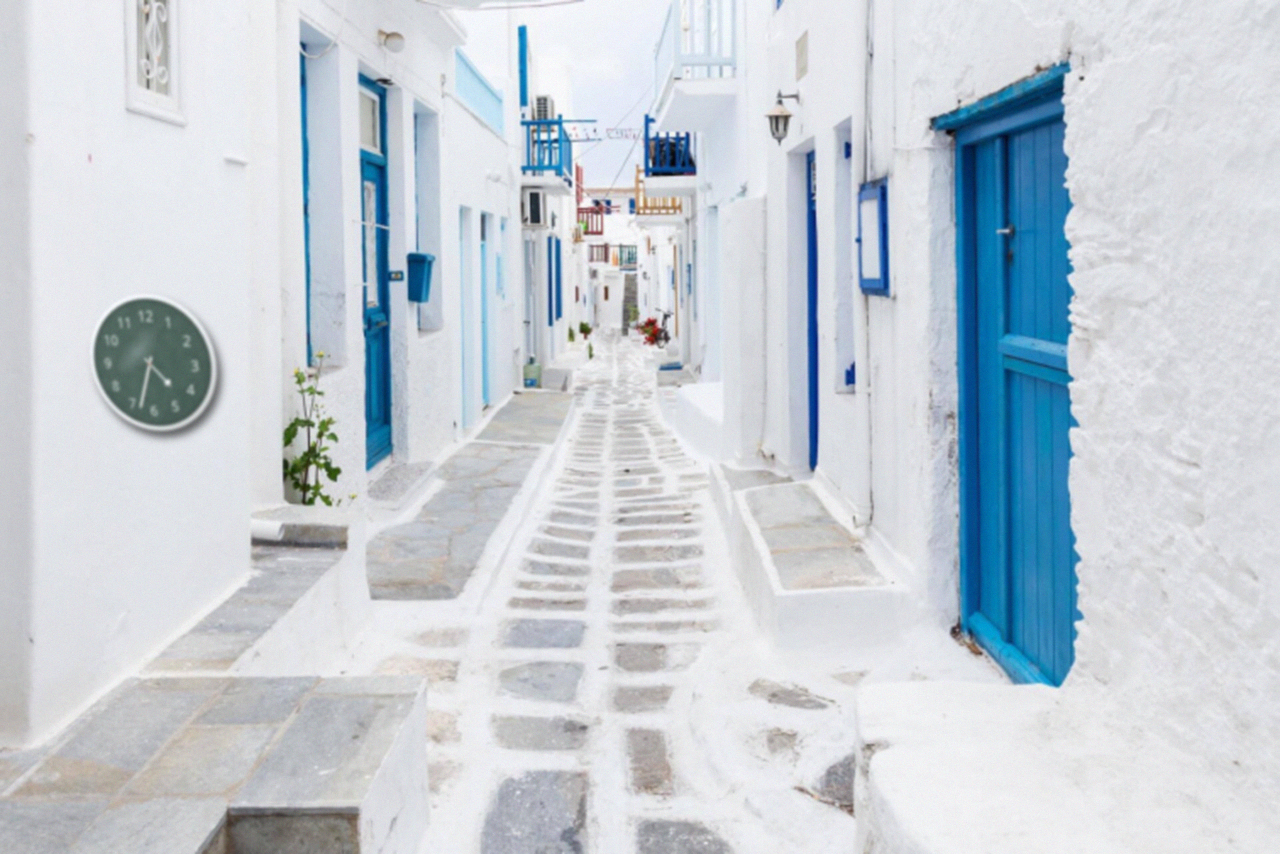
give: {"hour": 4, "minute": 33}
